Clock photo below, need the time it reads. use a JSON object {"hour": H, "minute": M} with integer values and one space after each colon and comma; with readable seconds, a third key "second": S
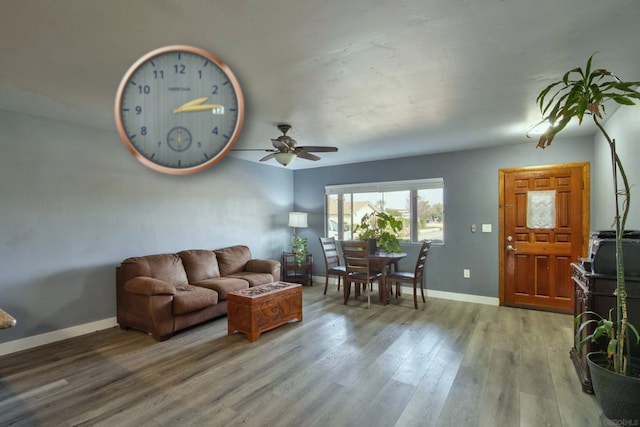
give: {"hour": 2, "minute": 14}
